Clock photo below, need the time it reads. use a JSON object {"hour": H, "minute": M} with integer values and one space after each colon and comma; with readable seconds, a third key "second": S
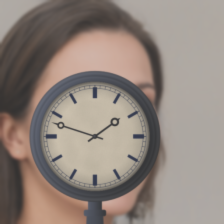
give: {"hour": 1, "minute": 48}
